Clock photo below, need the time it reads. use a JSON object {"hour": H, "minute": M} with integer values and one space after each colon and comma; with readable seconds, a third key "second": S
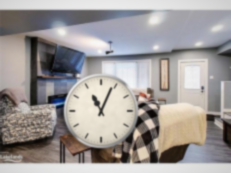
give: {"hour": 11, "minute": 4}
